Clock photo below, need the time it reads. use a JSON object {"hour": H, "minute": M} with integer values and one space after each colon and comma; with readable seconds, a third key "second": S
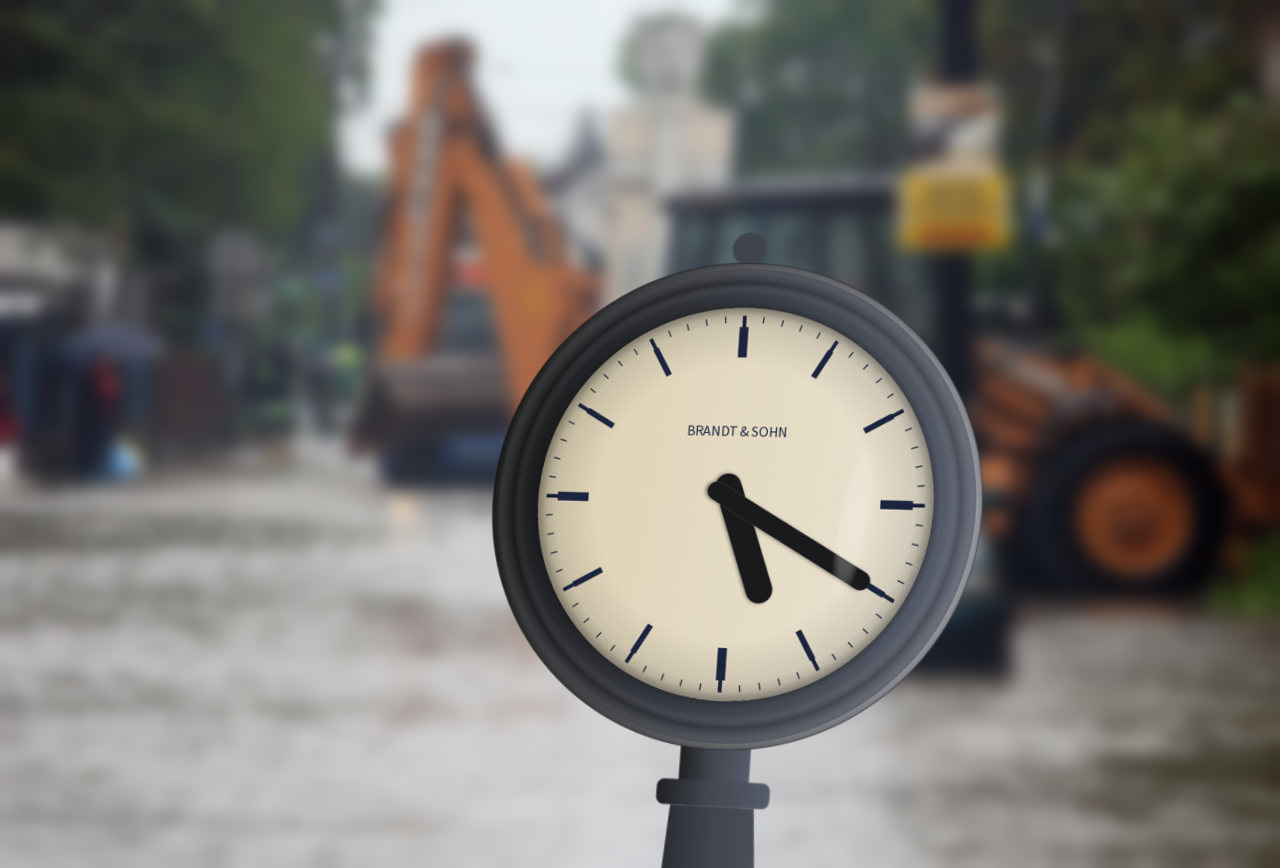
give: {"hour": 5, "minute": 20}
